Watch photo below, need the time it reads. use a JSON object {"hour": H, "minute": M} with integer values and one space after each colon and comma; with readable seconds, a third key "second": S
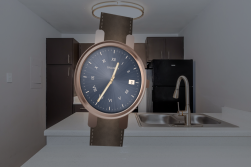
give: {"hour": 12, "minute": 35}
